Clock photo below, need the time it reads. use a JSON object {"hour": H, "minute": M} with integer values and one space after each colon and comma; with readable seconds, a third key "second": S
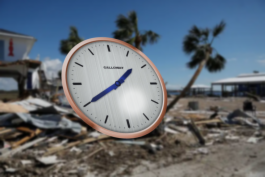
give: {"hour": 1, "minute": 40}
